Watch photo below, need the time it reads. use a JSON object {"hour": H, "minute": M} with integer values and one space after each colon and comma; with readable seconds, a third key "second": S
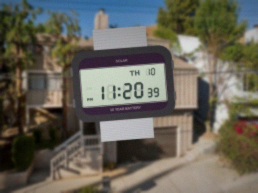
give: {"hour": 11, "minute": 20, "second": 39}
